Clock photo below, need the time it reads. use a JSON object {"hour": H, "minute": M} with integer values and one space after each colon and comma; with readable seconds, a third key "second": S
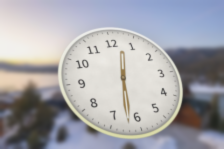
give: {"hour": 12, "minute": 32}
